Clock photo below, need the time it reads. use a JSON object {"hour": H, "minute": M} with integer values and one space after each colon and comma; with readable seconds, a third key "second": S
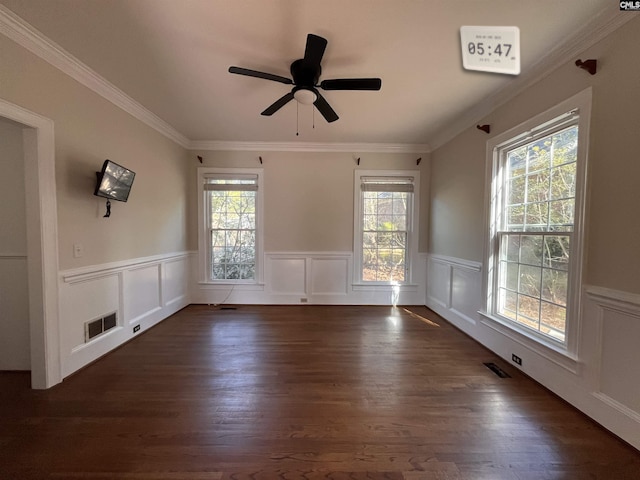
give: {"hour": 5, "minute": 47}
